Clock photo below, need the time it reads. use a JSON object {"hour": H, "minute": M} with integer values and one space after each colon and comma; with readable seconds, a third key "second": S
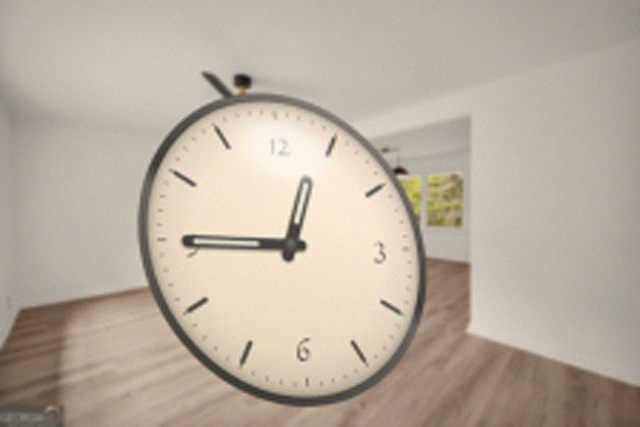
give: {"hour": 12, "minute": 45}
